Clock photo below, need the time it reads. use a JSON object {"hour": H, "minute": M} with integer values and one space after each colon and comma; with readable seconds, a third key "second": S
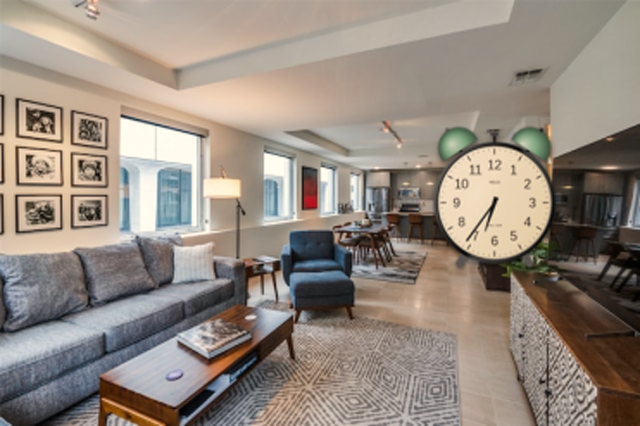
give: {"hour": 6, "minute": 36}
